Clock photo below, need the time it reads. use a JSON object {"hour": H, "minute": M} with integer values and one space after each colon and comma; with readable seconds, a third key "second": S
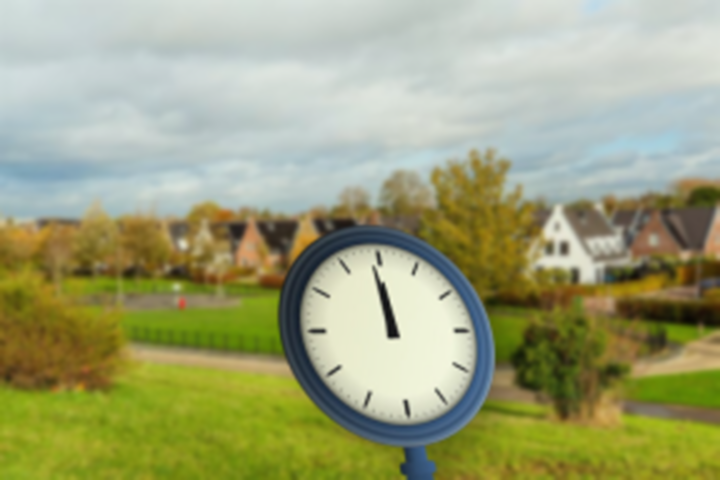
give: {"hour": 11, "minute": 59}
